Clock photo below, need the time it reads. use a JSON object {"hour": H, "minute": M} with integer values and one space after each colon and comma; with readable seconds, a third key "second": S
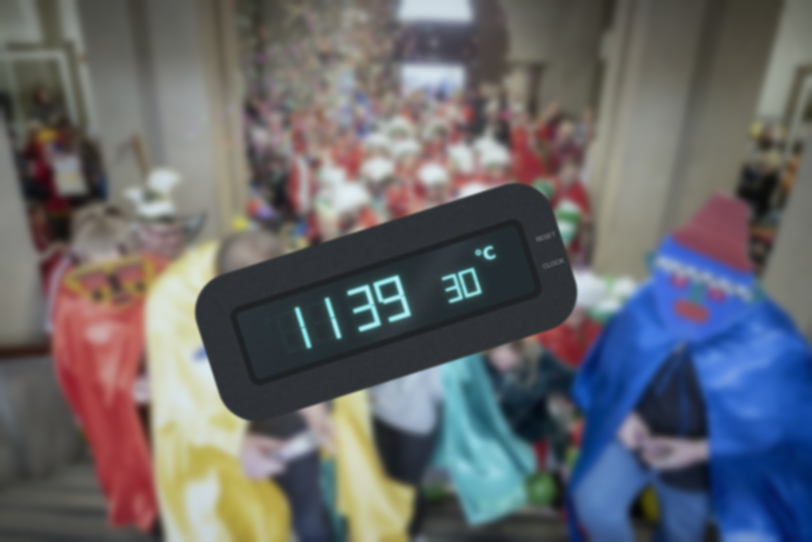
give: {"hour": 11, "minute": 39}
